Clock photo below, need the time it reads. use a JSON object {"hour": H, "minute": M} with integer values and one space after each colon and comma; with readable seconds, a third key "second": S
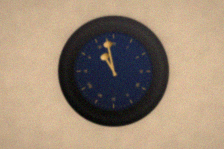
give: {"hour": 10, "minute": 58}
